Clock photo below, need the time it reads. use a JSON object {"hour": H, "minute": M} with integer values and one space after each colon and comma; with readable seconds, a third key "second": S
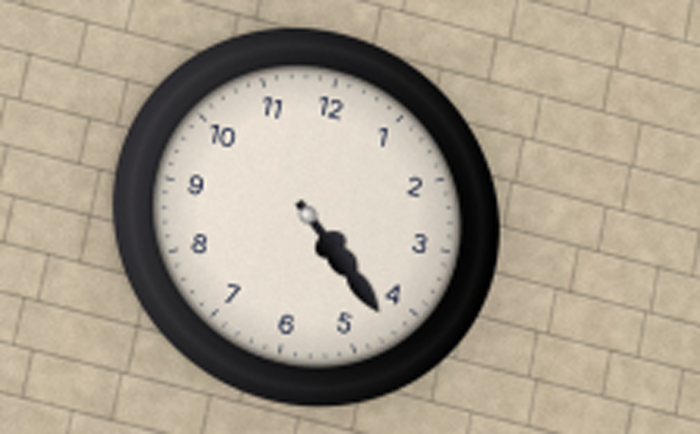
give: {"hour": 4, "minute": 22}
